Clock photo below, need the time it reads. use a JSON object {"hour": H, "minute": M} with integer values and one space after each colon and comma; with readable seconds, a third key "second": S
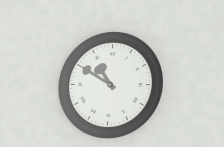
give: {"hour": 10, "minute": 50}
